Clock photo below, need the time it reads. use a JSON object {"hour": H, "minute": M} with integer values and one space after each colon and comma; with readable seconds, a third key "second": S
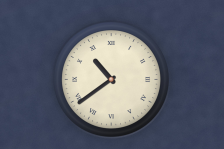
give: {"hour": 10, "minute": 39}
